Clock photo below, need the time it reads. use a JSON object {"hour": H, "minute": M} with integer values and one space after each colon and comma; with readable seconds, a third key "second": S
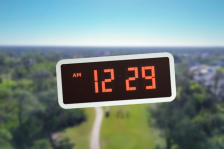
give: {"hour": 12, "minute": 29}
